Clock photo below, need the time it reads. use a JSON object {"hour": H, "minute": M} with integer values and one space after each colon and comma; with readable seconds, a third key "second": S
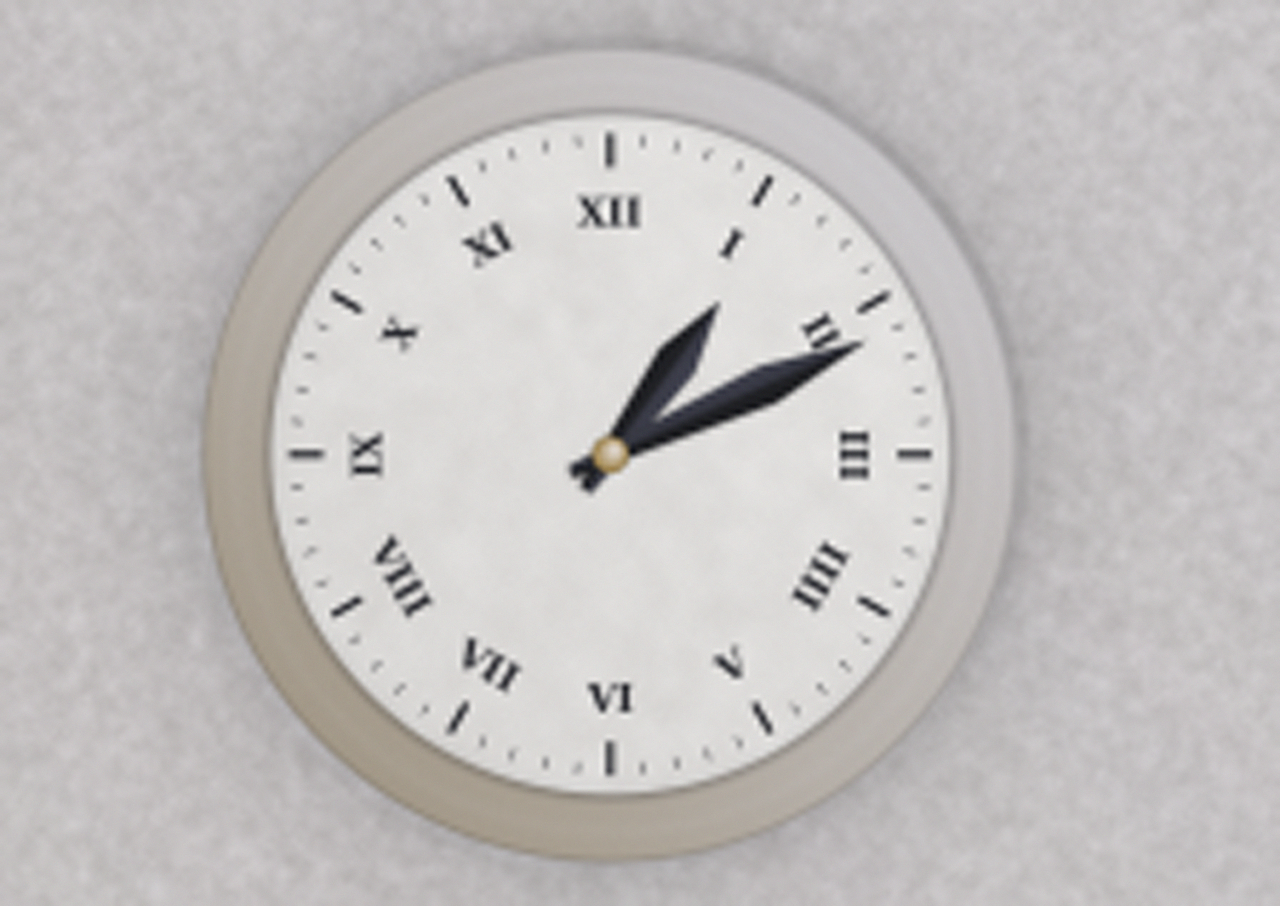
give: {"hour": 1, "minute": 11}
